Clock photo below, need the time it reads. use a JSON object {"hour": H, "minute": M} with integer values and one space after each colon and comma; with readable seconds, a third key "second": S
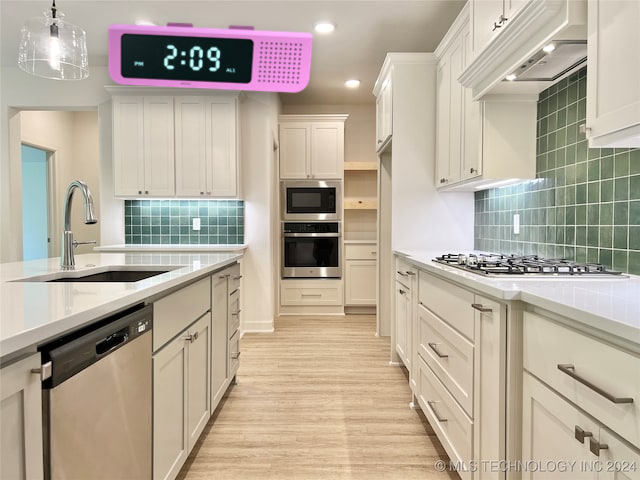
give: {"hour": 2, "minute": 9}
